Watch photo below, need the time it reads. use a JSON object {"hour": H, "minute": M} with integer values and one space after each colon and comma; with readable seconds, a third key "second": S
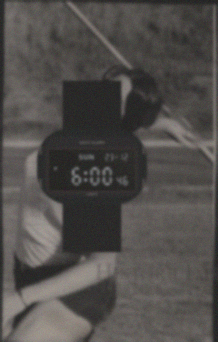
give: {"hour": 6, "minute": 0}
